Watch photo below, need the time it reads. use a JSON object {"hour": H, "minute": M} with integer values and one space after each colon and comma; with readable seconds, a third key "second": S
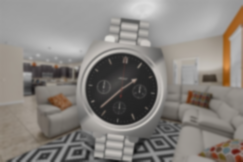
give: {"hour": 1, "minute": 37}
